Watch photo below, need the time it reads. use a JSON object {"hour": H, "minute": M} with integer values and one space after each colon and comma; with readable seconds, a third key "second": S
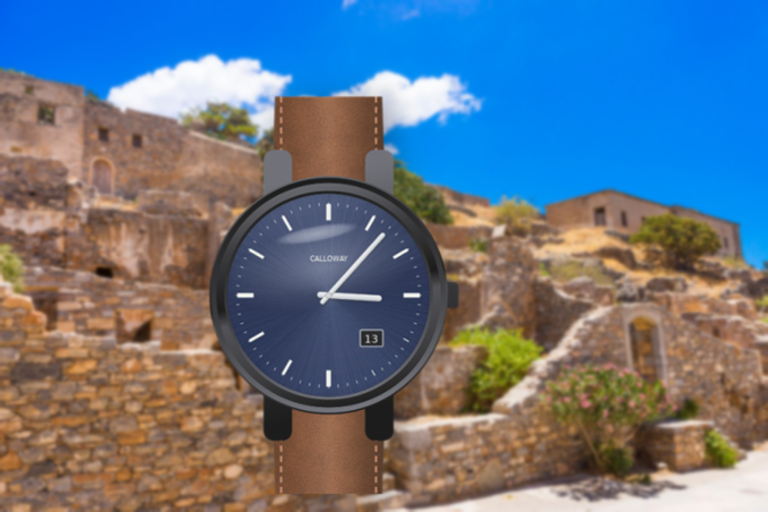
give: {"hour": 3, "minute": 7}
